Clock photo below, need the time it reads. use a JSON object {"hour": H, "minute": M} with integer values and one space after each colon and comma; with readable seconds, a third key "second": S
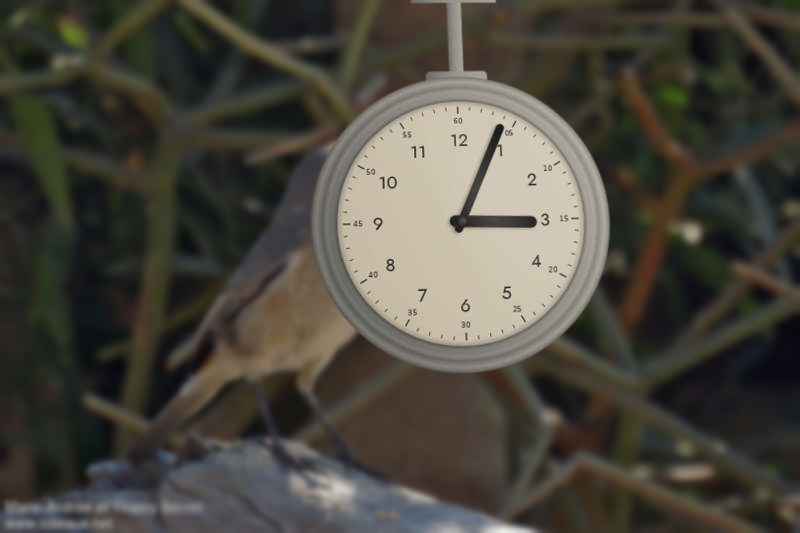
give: {"hour": 3, "minute": 4}
